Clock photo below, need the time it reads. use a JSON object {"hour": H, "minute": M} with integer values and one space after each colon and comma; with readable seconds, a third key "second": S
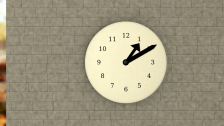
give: {"hour": 1, "minute": 10}
